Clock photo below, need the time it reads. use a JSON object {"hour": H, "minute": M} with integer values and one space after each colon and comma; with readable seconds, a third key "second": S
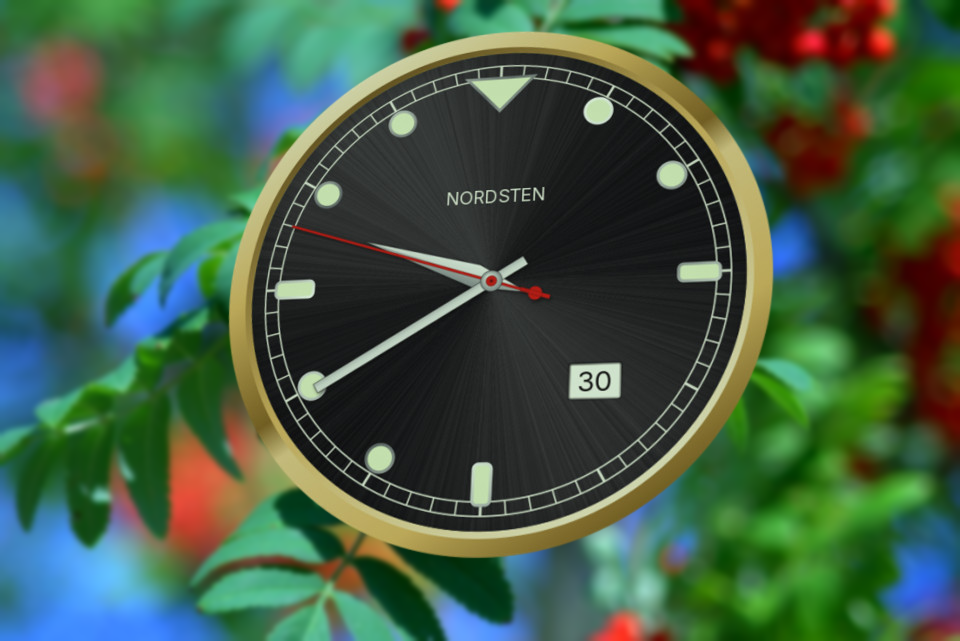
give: {"hour": 9, "minute": 39, "second": 48}
